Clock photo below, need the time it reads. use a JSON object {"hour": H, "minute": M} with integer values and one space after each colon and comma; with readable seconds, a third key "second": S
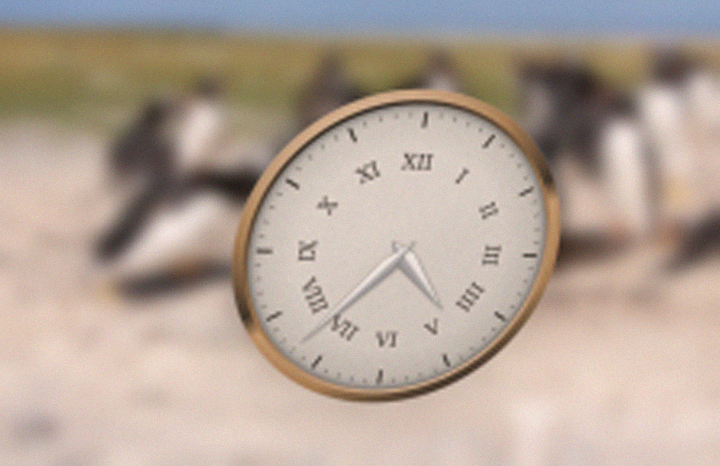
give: {"hour": 4, "minute": 37}
